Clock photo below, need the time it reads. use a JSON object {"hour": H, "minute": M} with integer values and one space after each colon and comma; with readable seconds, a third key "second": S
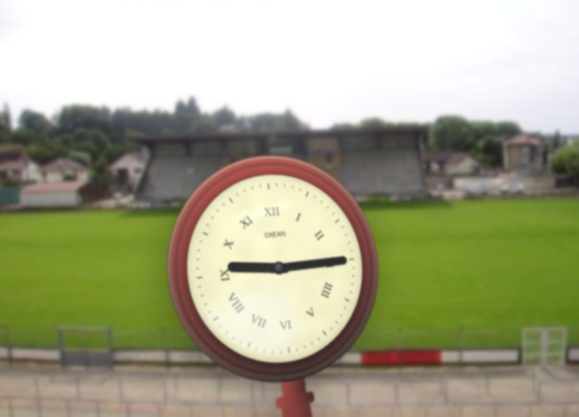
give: {"hour": 9, "minute": 15}
